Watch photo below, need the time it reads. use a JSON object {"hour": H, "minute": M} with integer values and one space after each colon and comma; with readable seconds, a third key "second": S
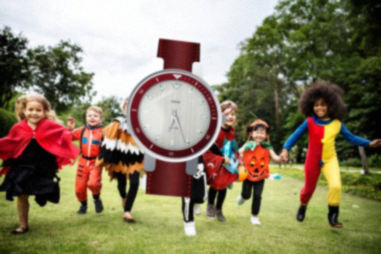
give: {"hour": 6, "minute": 26}
